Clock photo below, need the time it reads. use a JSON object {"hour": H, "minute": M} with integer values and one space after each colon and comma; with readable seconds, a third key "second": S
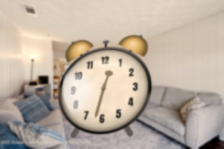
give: {"hour": 12, "minute": 32}
